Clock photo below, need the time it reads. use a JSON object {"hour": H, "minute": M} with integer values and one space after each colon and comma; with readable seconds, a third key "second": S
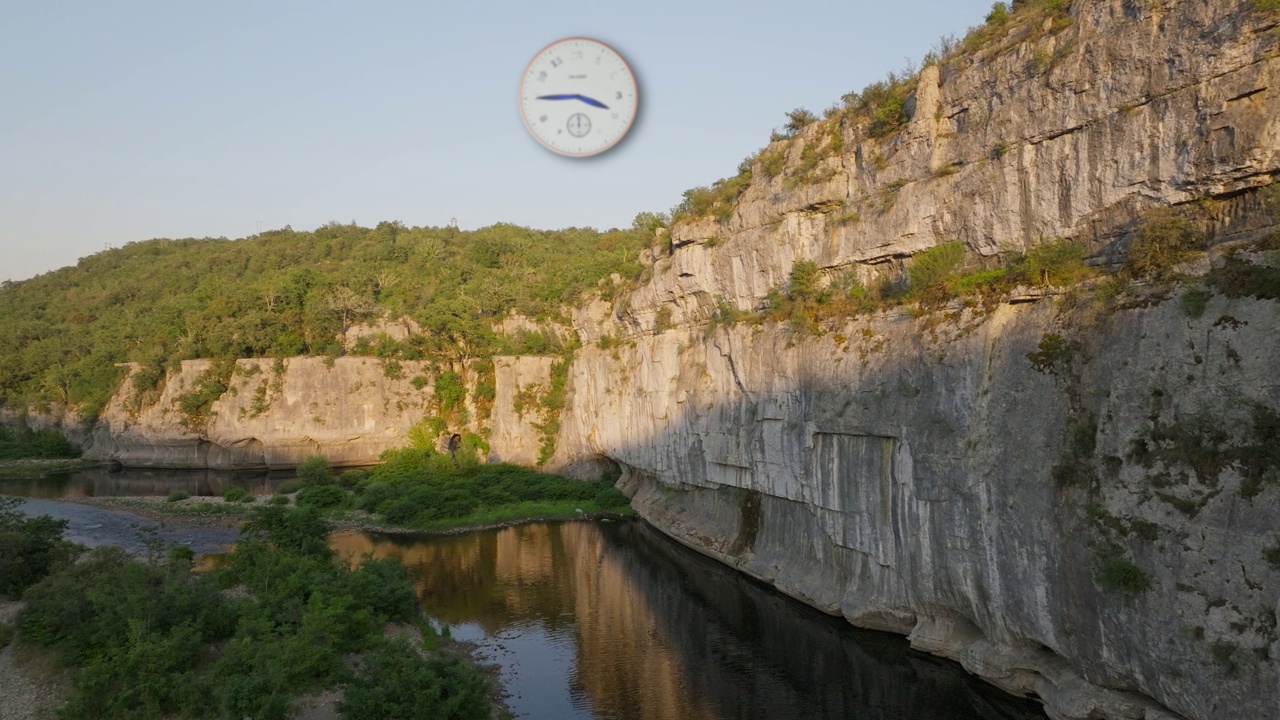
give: {"hour": 3, "minute": 45}
